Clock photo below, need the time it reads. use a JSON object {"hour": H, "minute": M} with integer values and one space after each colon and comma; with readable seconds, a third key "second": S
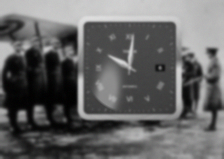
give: {"hour": 10, "minute": 1}
